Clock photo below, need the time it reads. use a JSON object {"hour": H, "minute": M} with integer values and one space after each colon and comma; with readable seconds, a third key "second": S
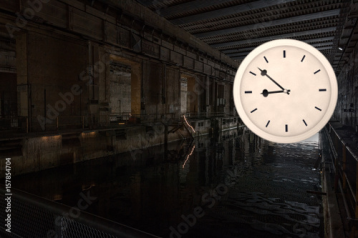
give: {"hour": 8, "minute": 52}
